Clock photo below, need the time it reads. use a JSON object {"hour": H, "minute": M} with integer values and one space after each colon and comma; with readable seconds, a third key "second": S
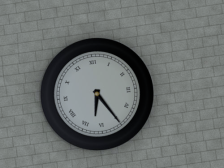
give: {"hour": 6, "minute": 25}
